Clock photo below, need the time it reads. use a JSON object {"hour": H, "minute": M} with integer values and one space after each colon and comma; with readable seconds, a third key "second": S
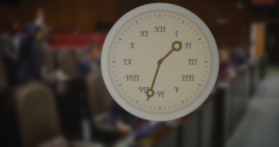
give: {"hour": 1, "minute": 33}
